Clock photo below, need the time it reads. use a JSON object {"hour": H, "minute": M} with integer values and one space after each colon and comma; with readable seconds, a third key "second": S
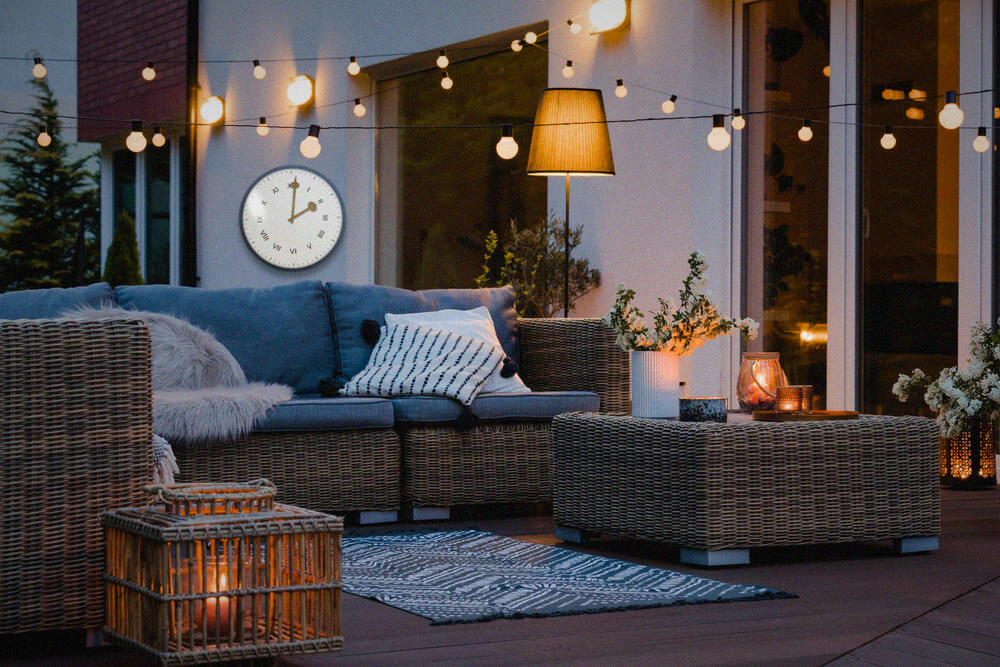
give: {"hour": 2, "minute": 1}
